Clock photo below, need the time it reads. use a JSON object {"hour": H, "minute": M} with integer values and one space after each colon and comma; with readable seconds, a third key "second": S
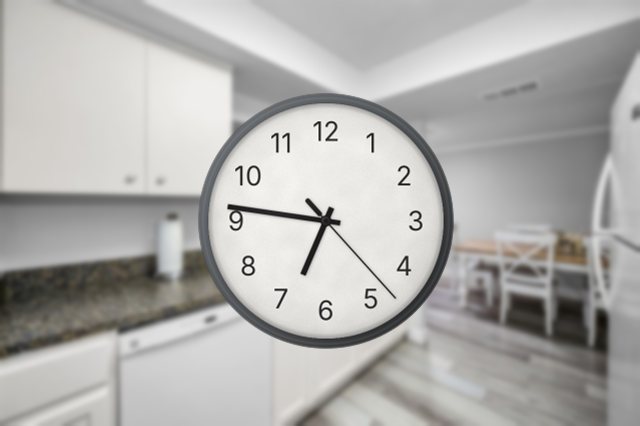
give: {"hour": 6, "minute": 46, "second": 23}
